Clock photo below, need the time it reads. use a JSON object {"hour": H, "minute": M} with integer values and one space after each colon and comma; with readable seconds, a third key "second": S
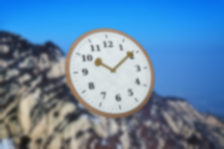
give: {"hour": 10, "minute": 9}
